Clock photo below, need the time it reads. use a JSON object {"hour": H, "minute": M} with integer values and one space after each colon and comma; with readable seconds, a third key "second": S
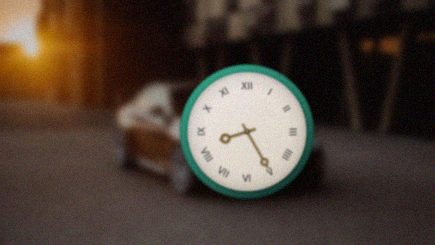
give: {"hour": 8, "minute": 25}
